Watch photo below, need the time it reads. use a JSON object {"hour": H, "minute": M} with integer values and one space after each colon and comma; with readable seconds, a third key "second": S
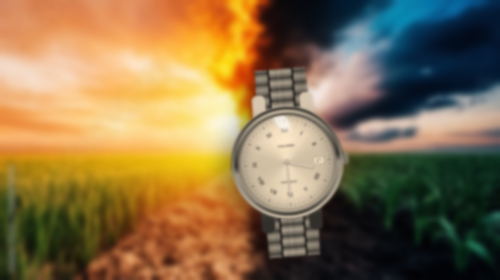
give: {"hour": 3, "minute": 30}
